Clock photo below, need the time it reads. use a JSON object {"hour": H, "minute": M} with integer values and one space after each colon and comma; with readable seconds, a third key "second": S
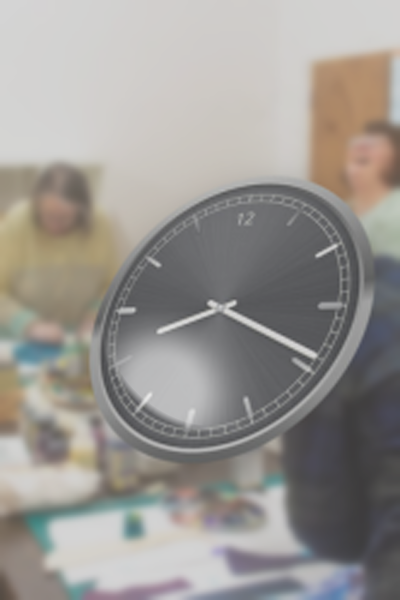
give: {"hour": 8, "minute": 19}
